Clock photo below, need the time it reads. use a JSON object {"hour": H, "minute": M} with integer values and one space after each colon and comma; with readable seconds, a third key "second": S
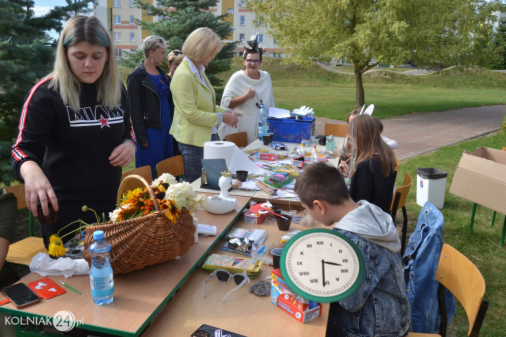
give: {"hour": 3, "minute": 31}
